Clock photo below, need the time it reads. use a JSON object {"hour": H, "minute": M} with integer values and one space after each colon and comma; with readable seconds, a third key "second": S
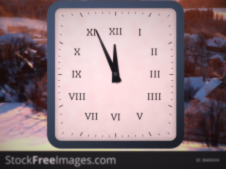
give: {"hour": 11, "minute": 56}
